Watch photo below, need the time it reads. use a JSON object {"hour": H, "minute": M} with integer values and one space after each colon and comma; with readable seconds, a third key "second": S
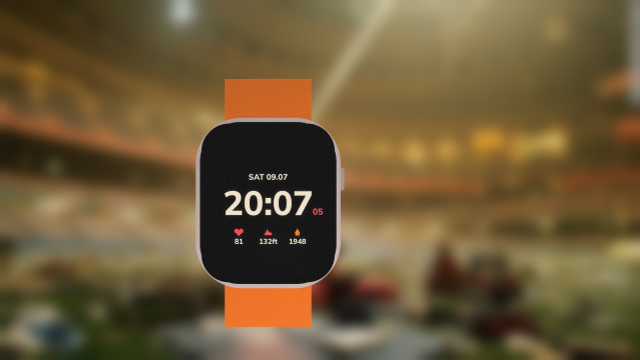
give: {"hour": 20, "minute": 7, "second": 5}
